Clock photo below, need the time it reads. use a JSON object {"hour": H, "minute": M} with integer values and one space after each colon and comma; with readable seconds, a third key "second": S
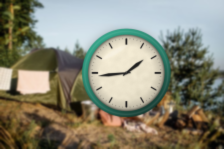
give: {"hour": 1, "minute": 44}
